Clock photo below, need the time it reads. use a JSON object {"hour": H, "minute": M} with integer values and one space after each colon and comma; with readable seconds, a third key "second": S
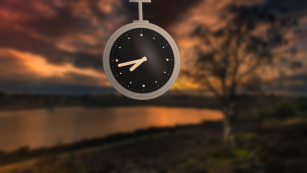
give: {"hour": 7, "minute": 43}
